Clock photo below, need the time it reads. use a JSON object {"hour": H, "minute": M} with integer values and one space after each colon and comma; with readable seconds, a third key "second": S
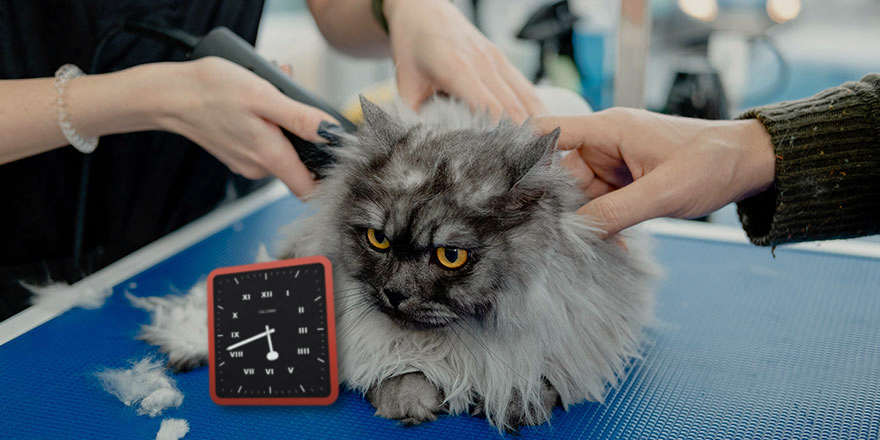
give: {"hour": 5, "minute": 42}
